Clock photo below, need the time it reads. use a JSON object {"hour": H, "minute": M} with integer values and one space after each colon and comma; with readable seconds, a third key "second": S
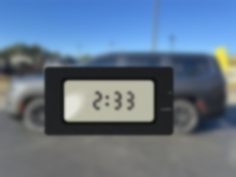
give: {"hour": 2, "minute": 33}
